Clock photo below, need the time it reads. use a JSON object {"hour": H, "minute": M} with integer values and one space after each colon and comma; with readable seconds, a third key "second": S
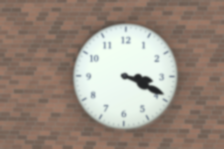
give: {"hour": 3, "minute": 19}
